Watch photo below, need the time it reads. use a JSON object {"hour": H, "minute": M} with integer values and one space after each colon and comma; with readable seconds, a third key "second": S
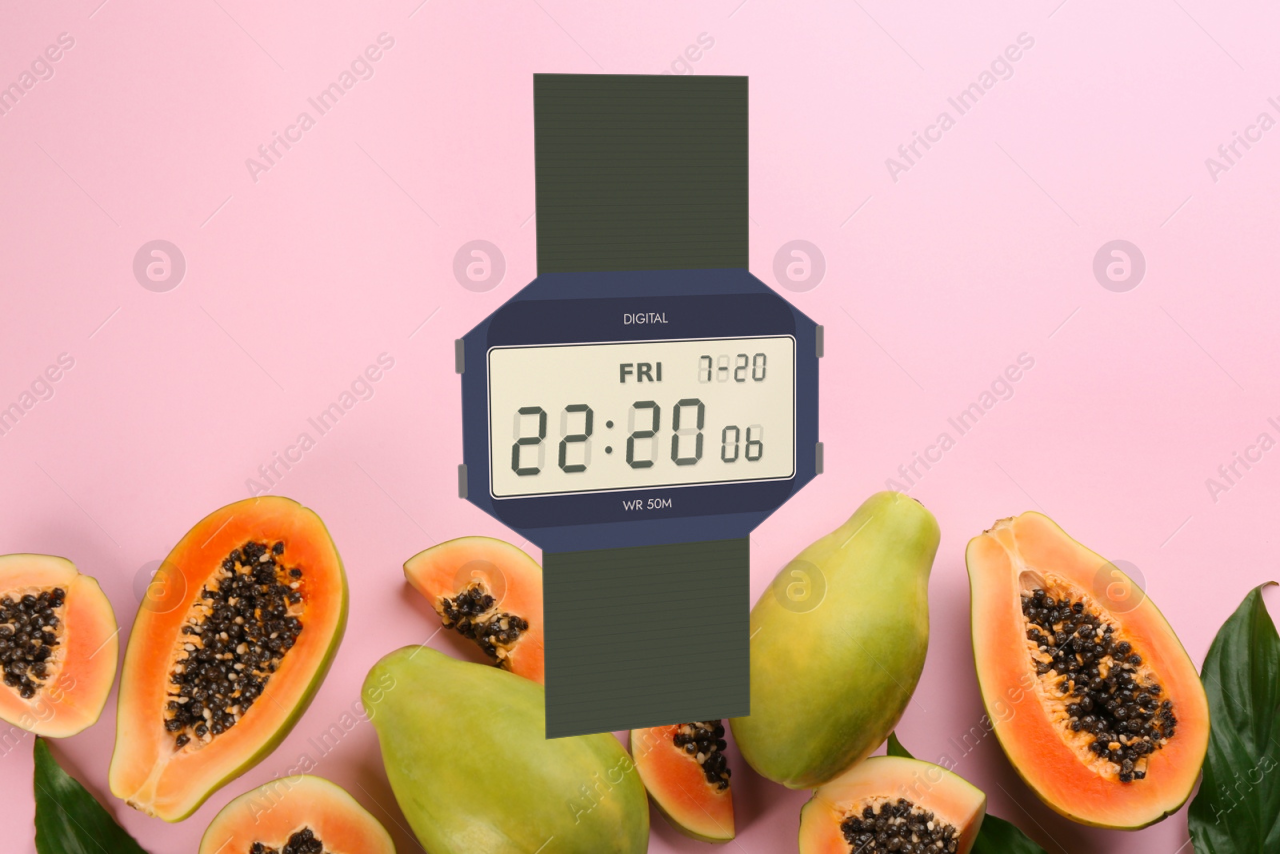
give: {"hour": 22, "minute": 20, "second": 6}
